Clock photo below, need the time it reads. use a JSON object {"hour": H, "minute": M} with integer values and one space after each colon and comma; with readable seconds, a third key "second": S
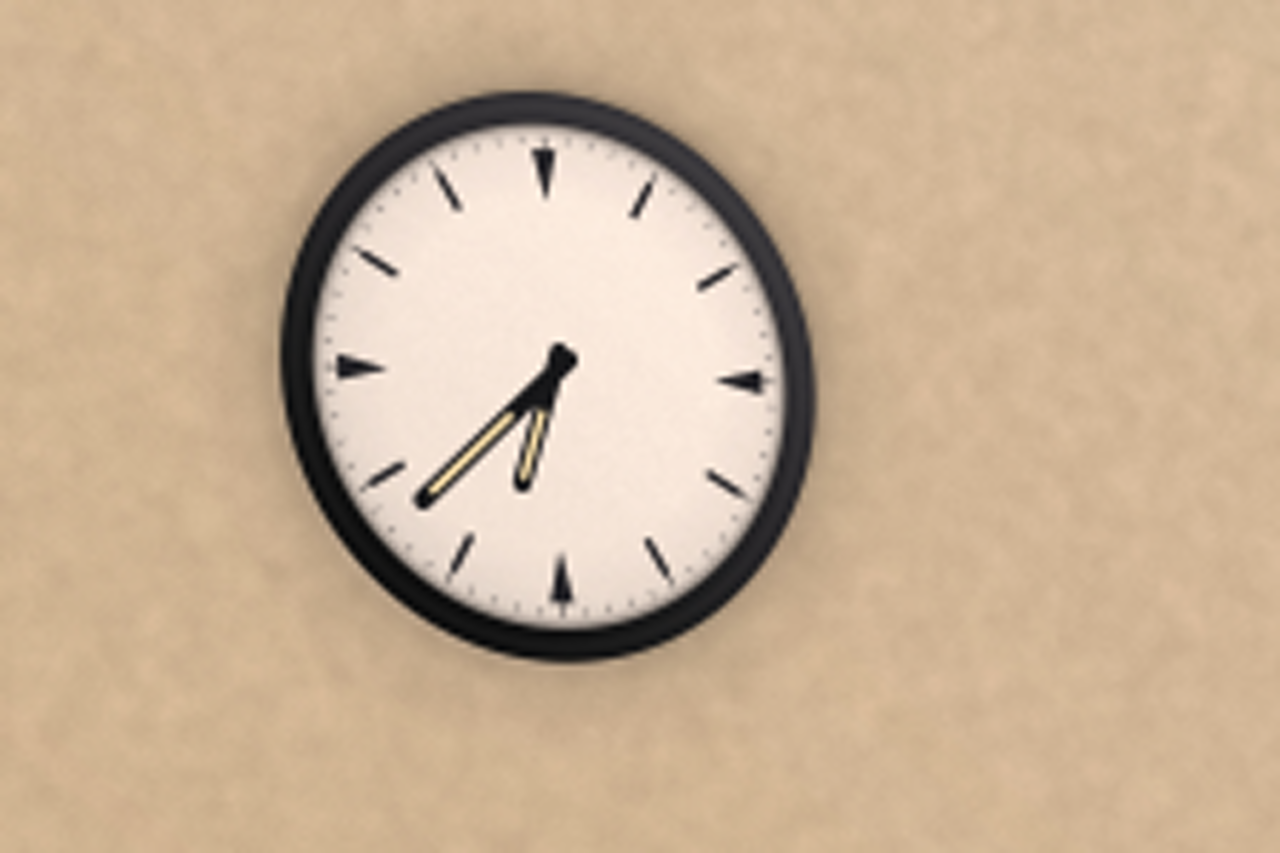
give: {"hour": 6, "minute": 38}
